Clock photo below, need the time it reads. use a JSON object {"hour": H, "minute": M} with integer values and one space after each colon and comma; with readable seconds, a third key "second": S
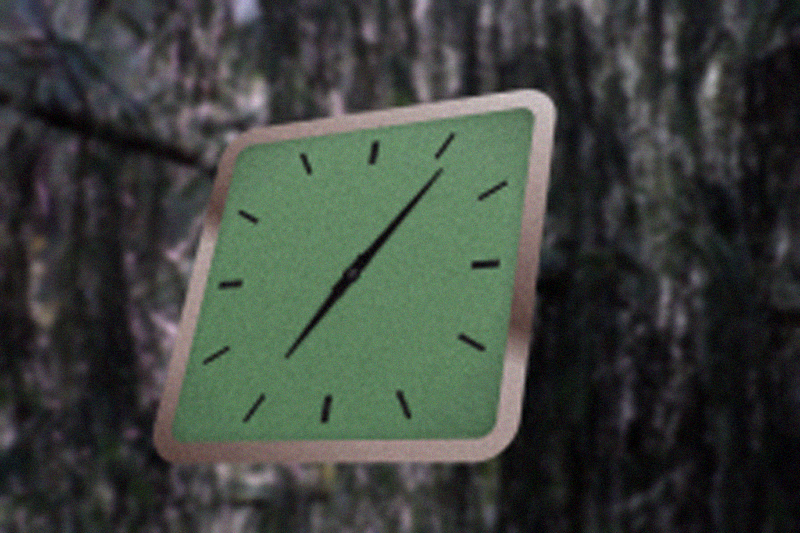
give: {"hour": 7, "minute": 6}
